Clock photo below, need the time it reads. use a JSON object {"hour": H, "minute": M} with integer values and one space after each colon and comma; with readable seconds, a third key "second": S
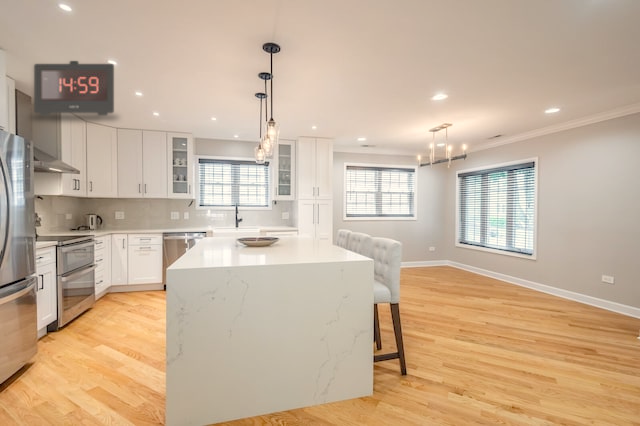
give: {"hour": 14, "minute": 59}
